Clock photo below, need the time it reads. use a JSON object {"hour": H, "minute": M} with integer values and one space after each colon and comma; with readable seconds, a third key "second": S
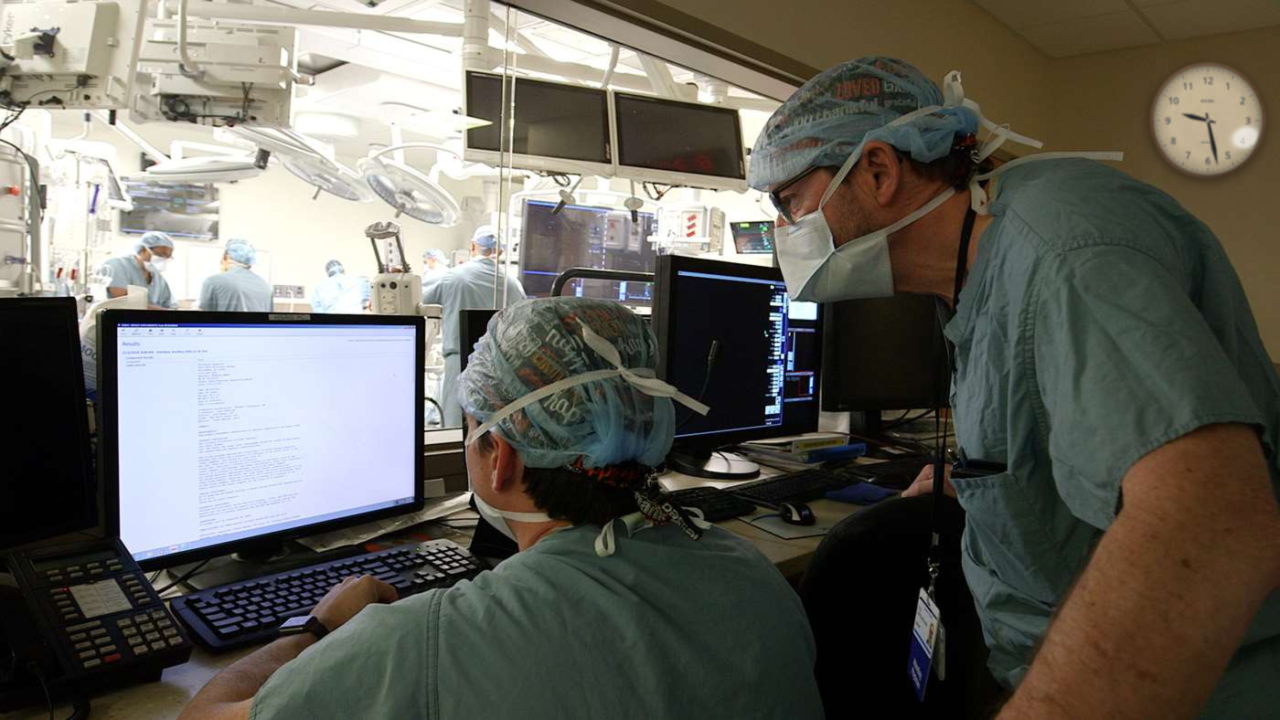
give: {"hour": 9, "minute": 28}
